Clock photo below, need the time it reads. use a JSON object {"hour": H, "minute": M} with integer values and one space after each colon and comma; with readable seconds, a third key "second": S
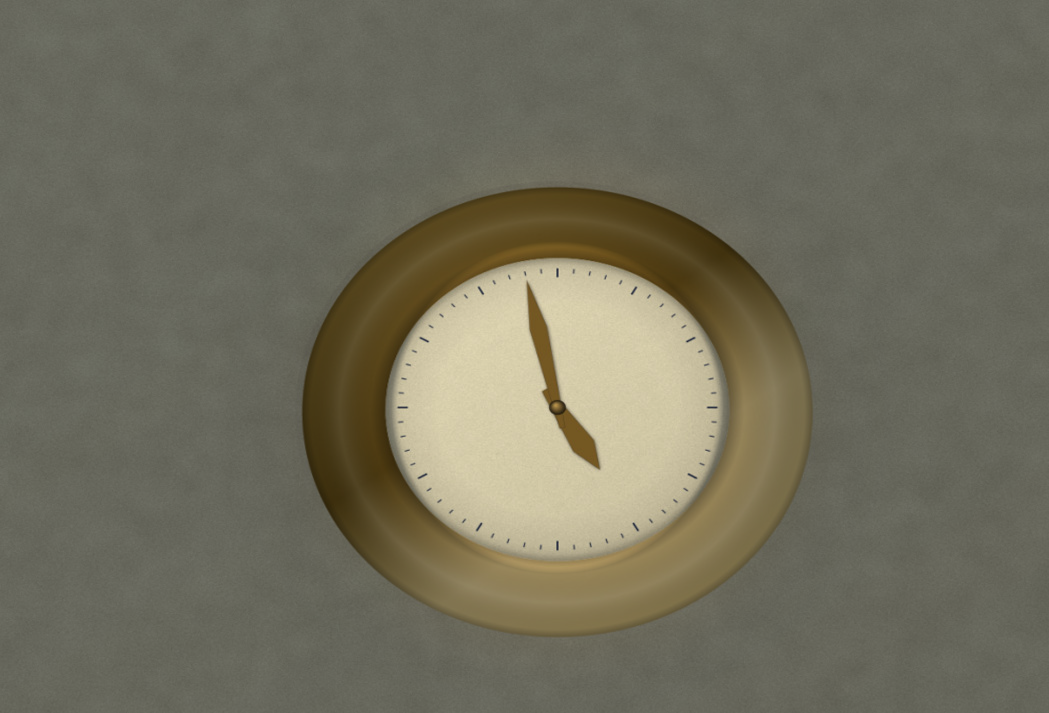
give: {"hour": 4, "minute": 58}
